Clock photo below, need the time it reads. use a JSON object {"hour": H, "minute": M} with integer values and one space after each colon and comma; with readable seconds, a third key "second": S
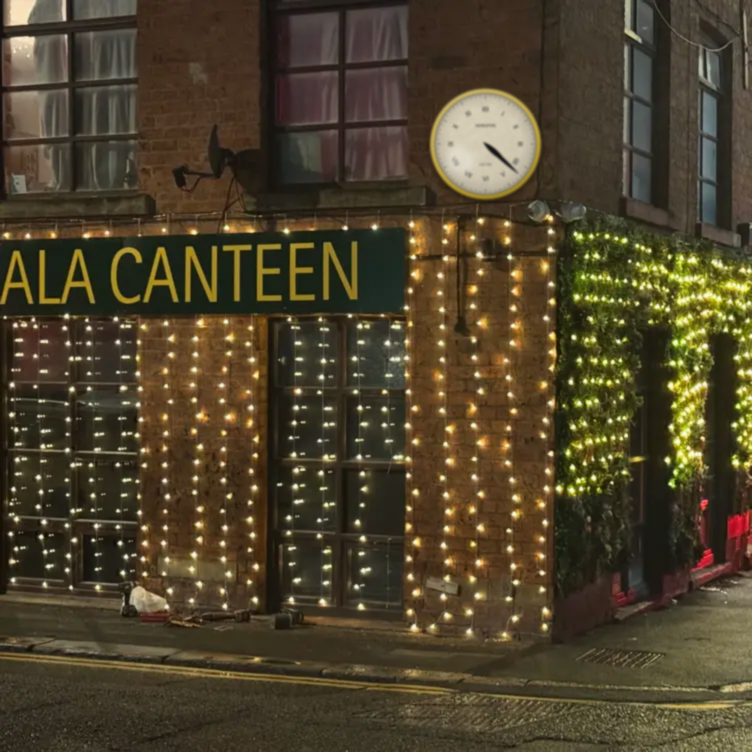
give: {"hour": 4, "minute": 22}
